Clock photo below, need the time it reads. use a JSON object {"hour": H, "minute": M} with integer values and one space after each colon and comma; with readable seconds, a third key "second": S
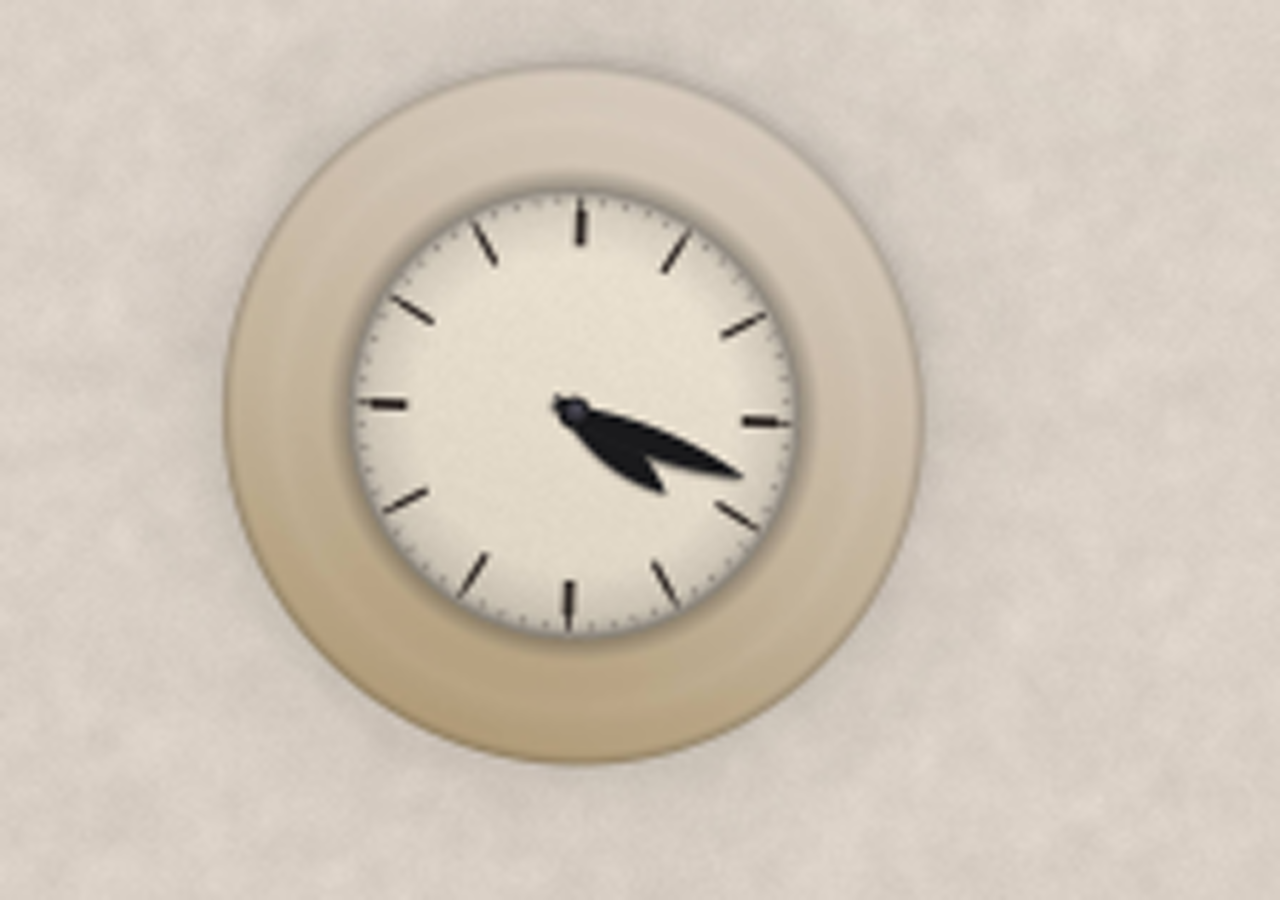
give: {"hour": 4, "minute": 18}
